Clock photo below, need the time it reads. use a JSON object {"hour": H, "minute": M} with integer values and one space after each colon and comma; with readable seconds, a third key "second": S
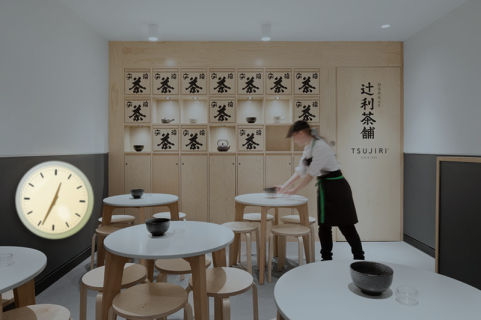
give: {"hour": 12, "minute": 34}
